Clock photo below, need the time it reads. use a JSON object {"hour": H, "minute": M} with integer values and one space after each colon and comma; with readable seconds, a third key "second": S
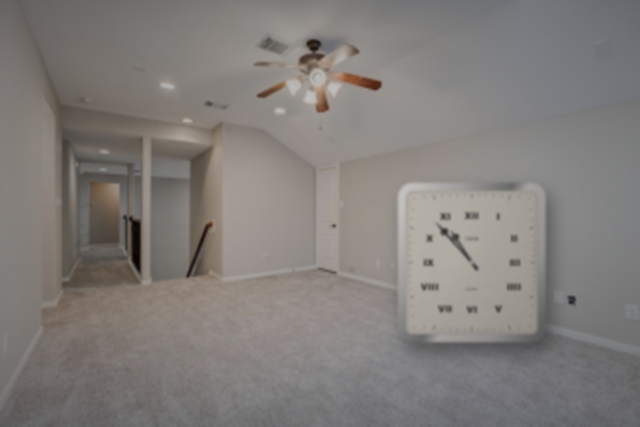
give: {"hour": 10, "minute": 53}
